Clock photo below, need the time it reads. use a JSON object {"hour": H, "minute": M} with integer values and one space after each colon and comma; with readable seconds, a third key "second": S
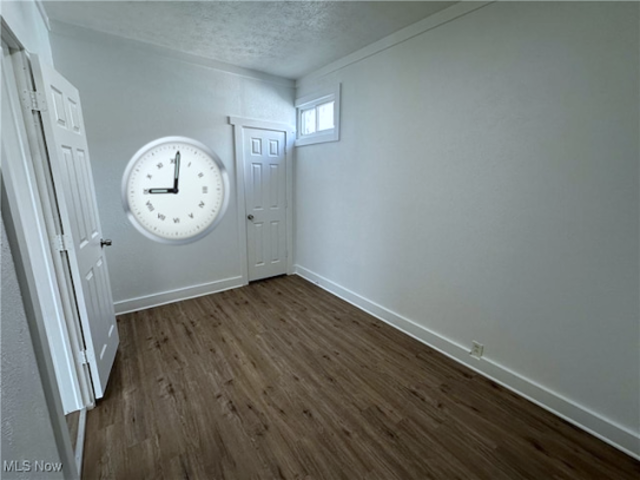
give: {"hour": 9, "minute": 1}
